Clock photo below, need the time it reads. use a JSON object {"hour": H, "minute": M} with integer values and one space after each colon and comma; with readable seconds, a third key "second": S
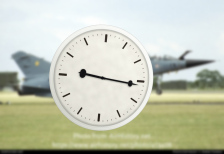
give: {"hour": 9, "minute": 16}
